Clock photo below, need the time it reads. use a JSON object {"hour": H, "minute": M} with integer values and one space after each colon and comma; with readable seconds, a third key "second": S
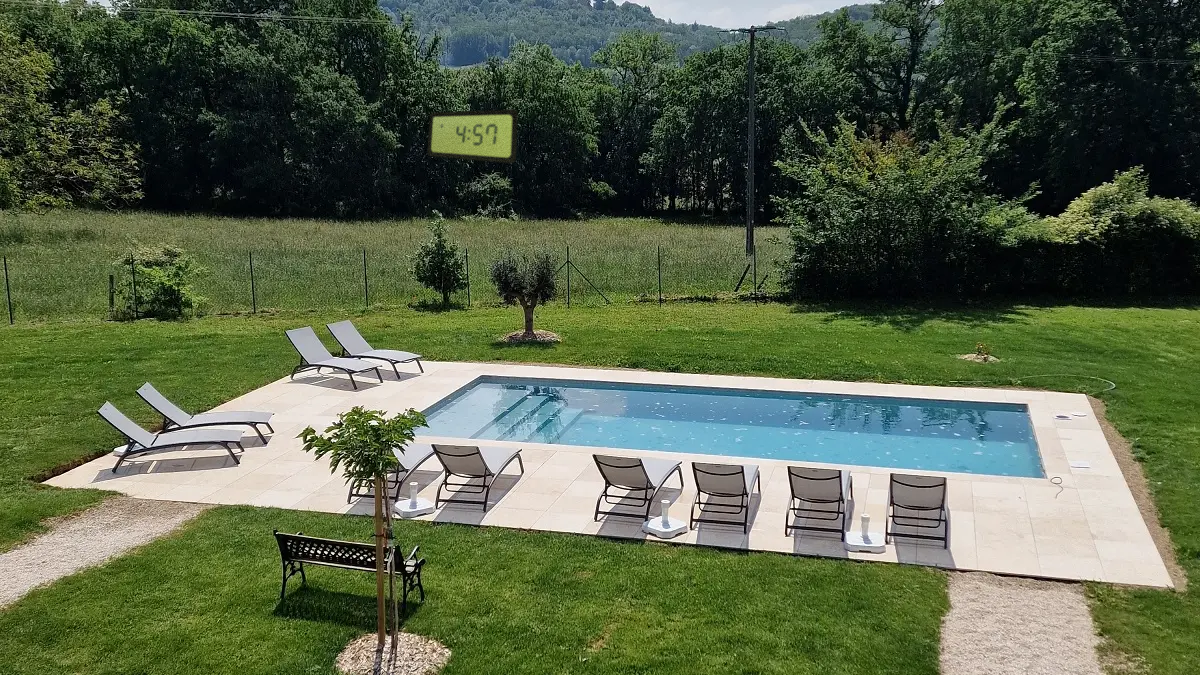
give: {"hour": 4, "minute": 57}
